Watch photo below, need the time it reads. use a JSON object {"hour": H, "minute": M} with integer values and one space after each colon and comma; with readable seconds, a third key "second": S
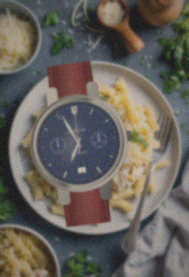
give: {"hour": 6, "minute": 56}
